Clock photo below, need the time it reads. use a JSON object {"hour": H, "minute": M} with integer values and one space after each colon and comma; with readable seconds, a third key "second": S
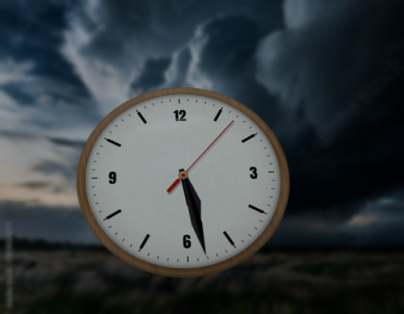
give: {"hour": 5, "minute": 28, "second": 7}
